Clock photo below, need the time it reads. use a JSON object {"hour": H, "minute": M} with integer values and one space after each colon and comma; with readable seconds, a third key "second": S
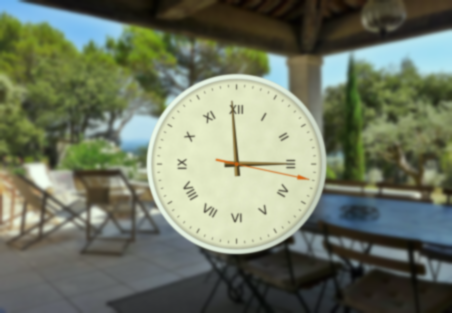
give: {"hour": 2, "minute": 59, "second": 17}
